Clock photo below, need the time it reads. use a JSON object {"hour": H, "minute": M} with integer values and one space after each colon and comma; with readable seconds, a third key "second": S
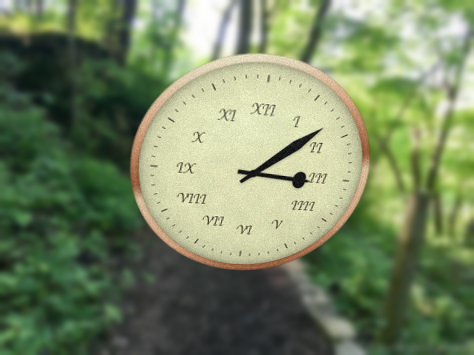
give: {"hour": 3, "minute": 8}
